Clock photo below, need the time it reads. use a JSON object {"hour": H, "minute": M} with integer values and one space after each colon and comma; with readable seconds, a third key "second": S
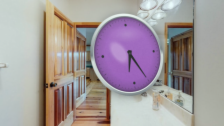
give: {"hour": 6, "minute": 25}
